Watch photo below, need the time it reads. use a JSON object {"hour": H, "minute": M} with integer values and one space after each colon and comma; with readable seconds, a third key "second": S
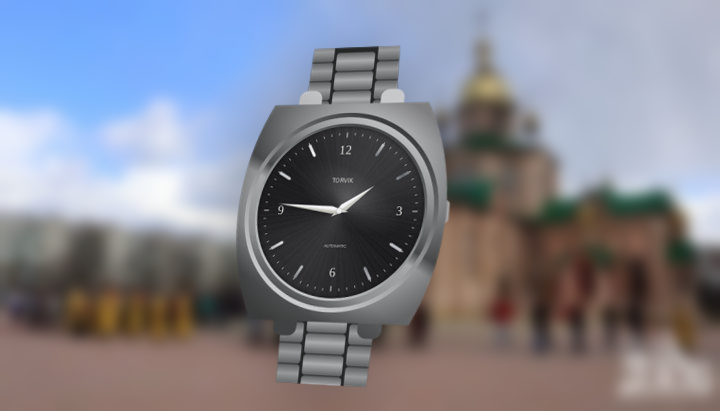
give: {"hour": 1, "minute": 46}
